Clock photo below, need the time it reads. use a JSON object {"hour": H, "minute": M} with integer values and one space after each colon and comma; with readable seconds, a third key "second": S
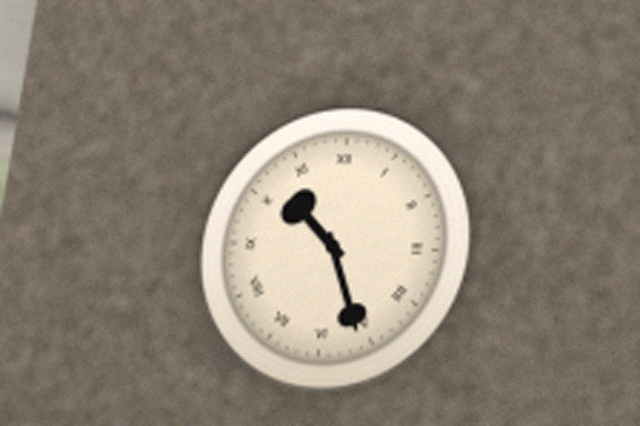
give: {"hour": 10, "minute": 26}
